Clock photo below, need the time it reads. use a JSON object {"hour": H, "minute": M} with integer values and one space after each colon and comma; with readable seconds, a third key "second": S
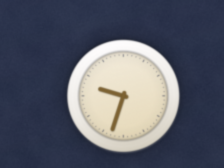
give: {"hour": 9, "minute": 33}
